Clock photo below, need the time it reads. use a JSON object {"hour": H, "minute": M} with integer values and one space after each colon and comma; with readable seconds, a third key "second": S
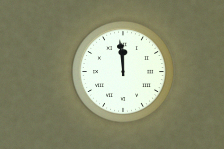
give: {"hour": 11, "minute": 59}
